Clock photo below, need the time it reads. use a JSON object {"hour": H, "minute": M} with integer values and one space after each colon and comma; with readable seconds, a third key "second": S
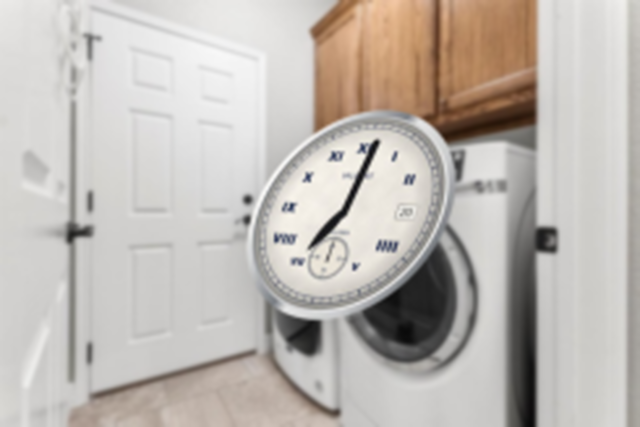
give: {"hour": 7, "minute": 1}
